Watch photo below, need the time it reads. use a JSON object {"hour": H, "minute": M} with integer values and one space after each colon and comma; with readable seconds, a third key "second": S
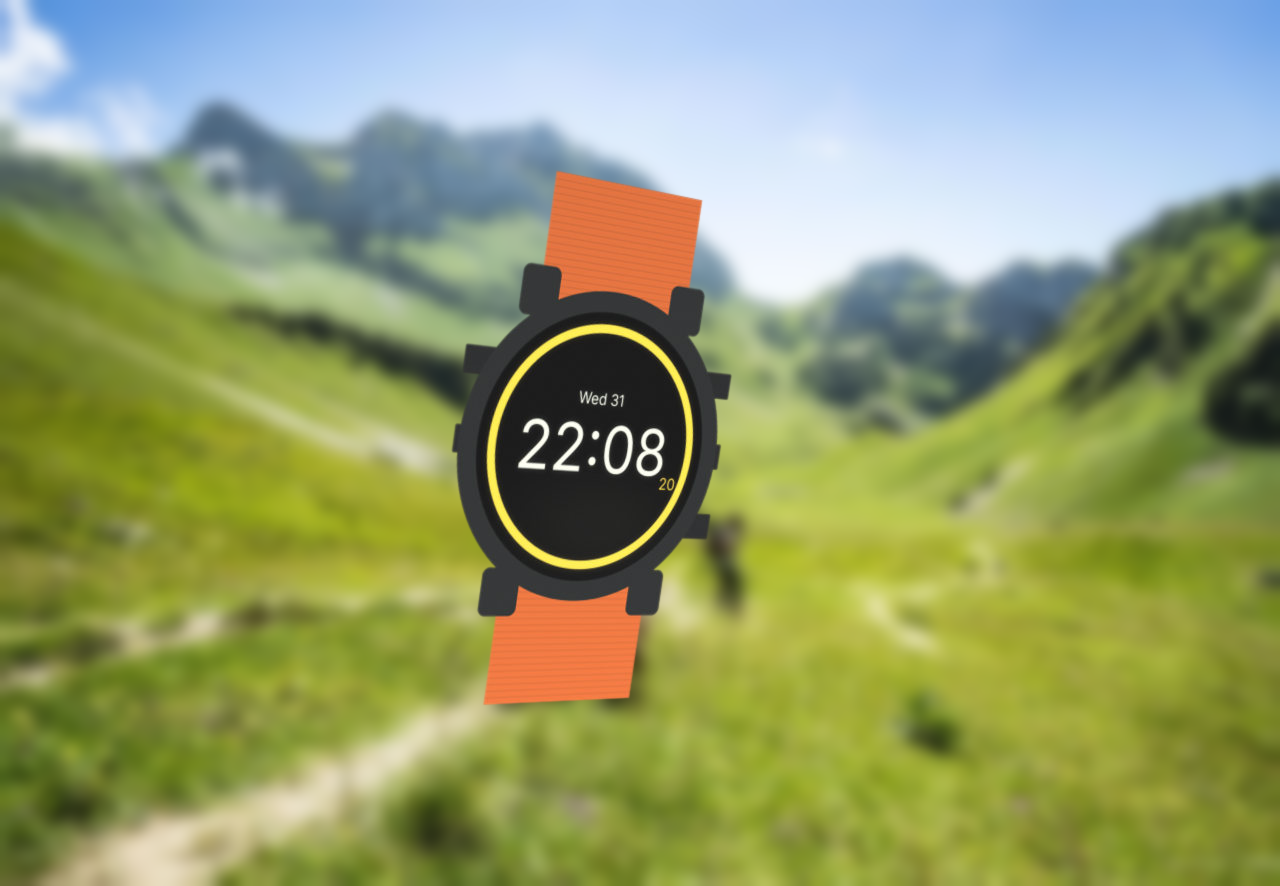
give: {"hour": 22, "minute": 8, "second": 20}
